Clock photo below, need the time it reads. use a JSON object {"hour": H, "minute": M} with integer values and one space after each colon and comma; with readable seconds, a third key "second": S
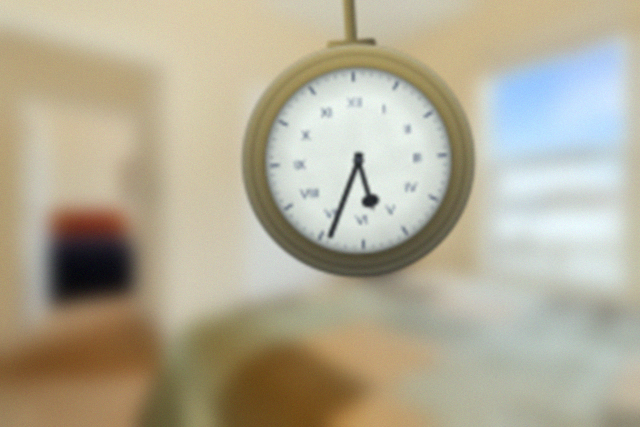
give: {"hour": 5, "minute": 34}
